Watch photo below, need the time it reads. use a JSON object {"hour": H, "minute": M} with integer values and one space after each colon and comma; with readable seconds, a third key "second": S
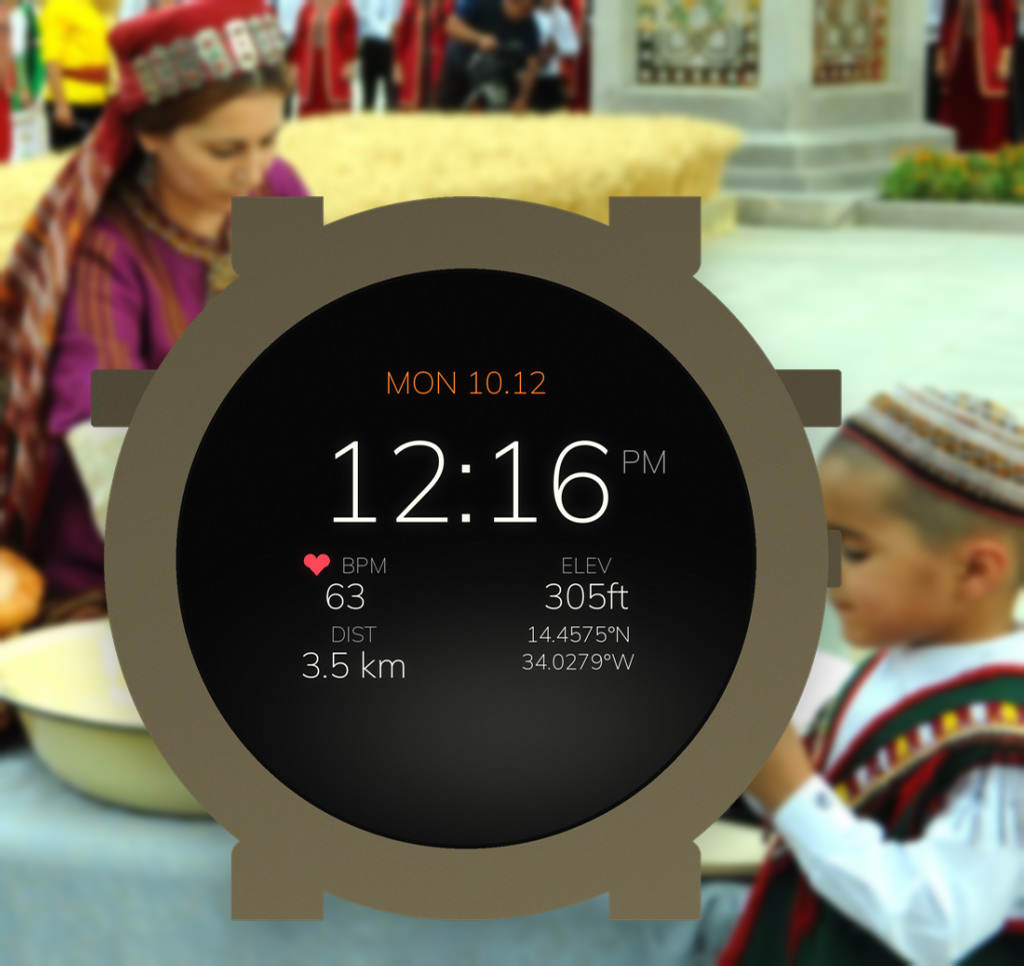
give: {"hour": 12, "minute": 16}
